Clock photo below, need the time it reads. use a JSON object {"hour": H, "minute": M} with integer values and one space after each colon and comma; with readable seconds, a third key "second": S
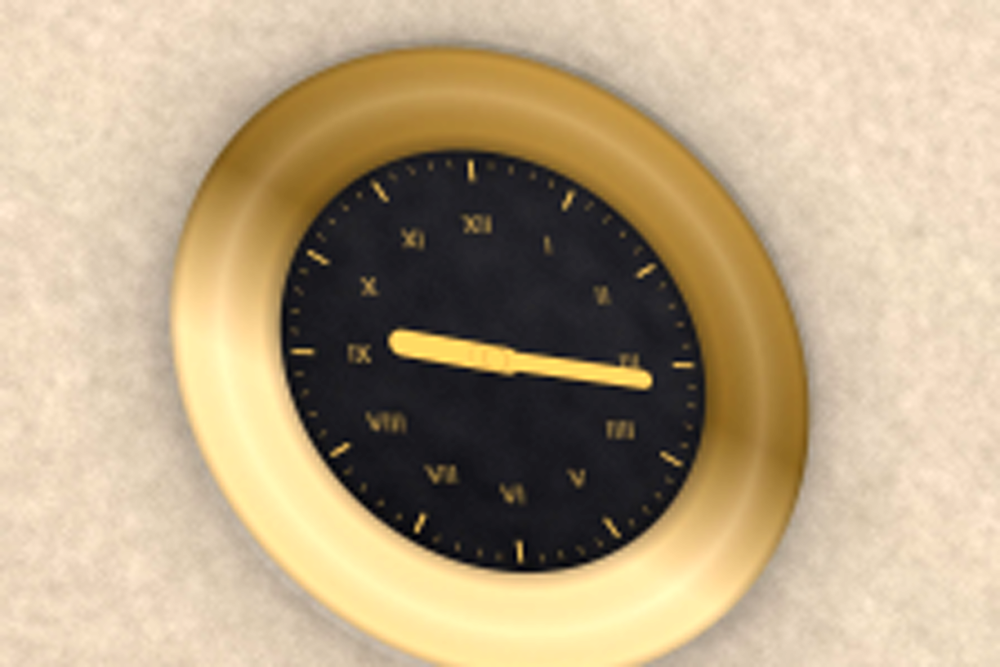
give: {"hour": 9, "minute": 16}
